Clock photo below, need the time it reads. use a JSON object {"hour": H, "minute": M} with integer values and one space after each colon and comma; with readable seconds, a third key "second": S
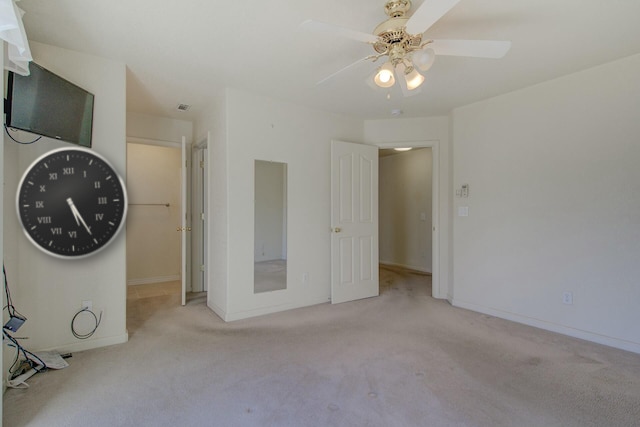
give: {"hour": 5, "minute": 25}
